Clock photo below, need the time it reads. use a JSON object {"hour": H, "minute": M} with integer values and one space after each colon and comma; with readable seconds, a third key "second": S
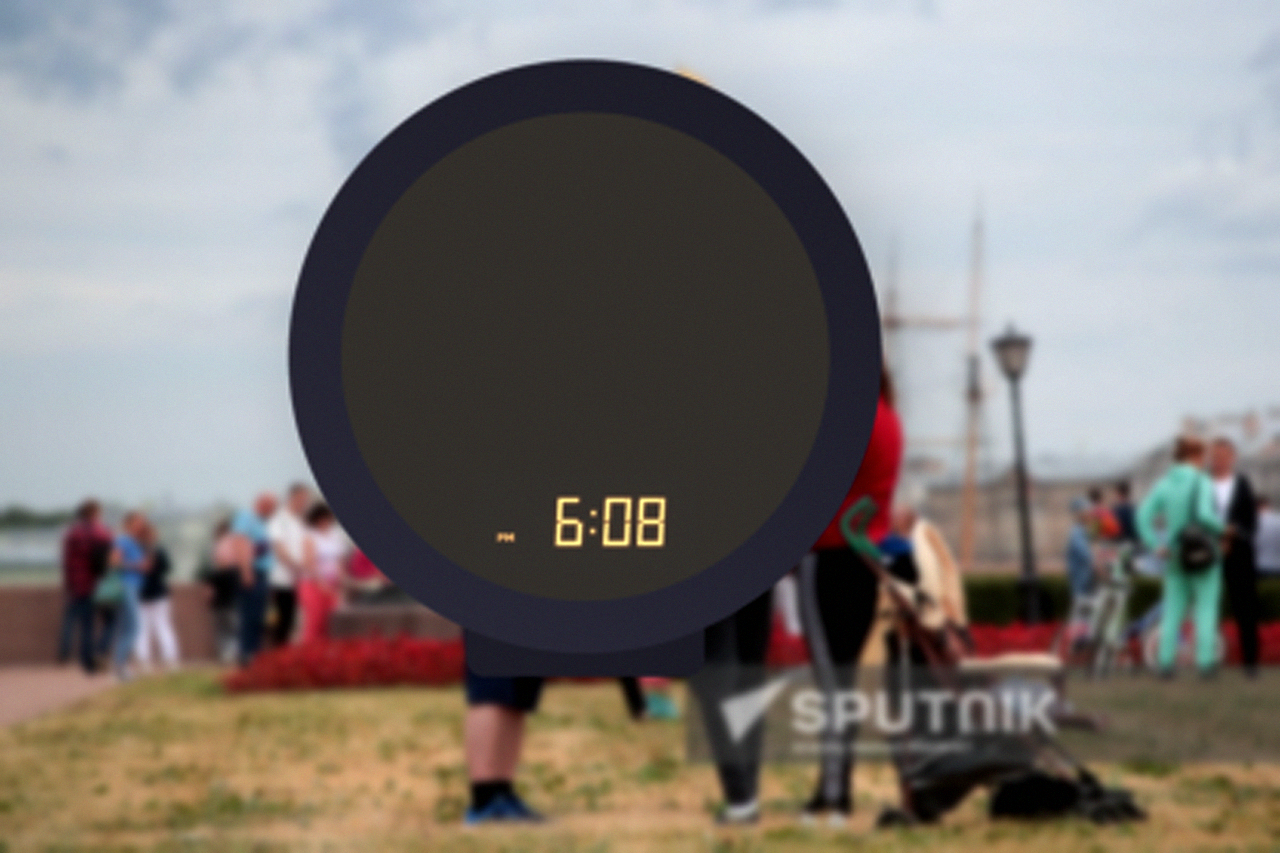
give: {"hour": 6, "minute": 8}
